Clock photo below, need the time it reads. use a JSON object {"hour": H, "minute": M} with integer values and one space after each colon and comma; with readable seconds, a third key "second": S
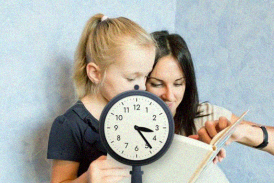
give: {"hour": 3, "minute": 24}
